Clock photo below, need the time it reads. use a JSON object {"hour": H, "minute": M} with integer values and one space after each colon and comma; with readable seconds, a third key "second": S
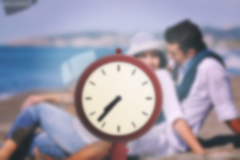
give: {"hour": 7, "minute": 37}
